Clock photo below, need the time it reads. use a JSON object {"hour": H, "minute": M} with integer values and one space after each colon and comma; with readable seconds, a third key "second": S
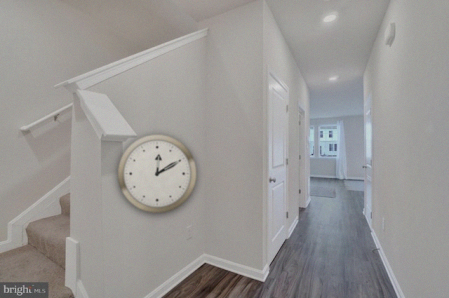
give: {"hour": 12, "minute": 10}
